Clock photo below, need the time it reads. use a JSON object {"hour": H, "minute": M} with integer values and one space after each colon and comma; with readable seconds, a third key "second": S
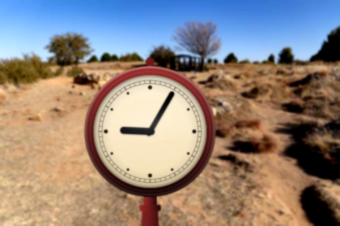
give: {"hour": 9, "minute": 5}
